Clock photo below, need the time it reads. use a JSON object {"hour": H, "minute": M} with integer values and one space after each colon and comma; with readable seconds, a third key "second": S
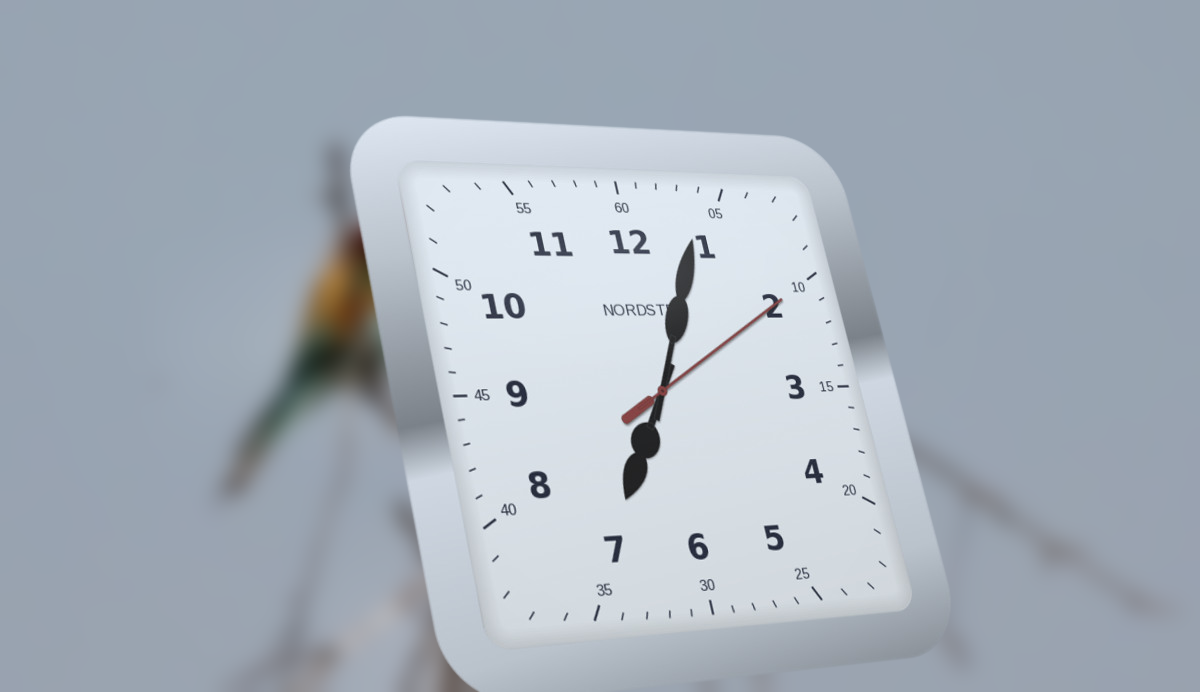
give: {"hour": 7, "minute": 4, "second": 10}
